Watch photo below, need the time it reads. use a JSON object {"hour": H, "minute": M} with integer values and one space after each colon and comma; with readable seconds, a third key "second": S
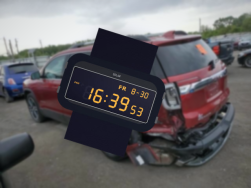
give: {"hour": 16, "minute": 39, "second": 53}
